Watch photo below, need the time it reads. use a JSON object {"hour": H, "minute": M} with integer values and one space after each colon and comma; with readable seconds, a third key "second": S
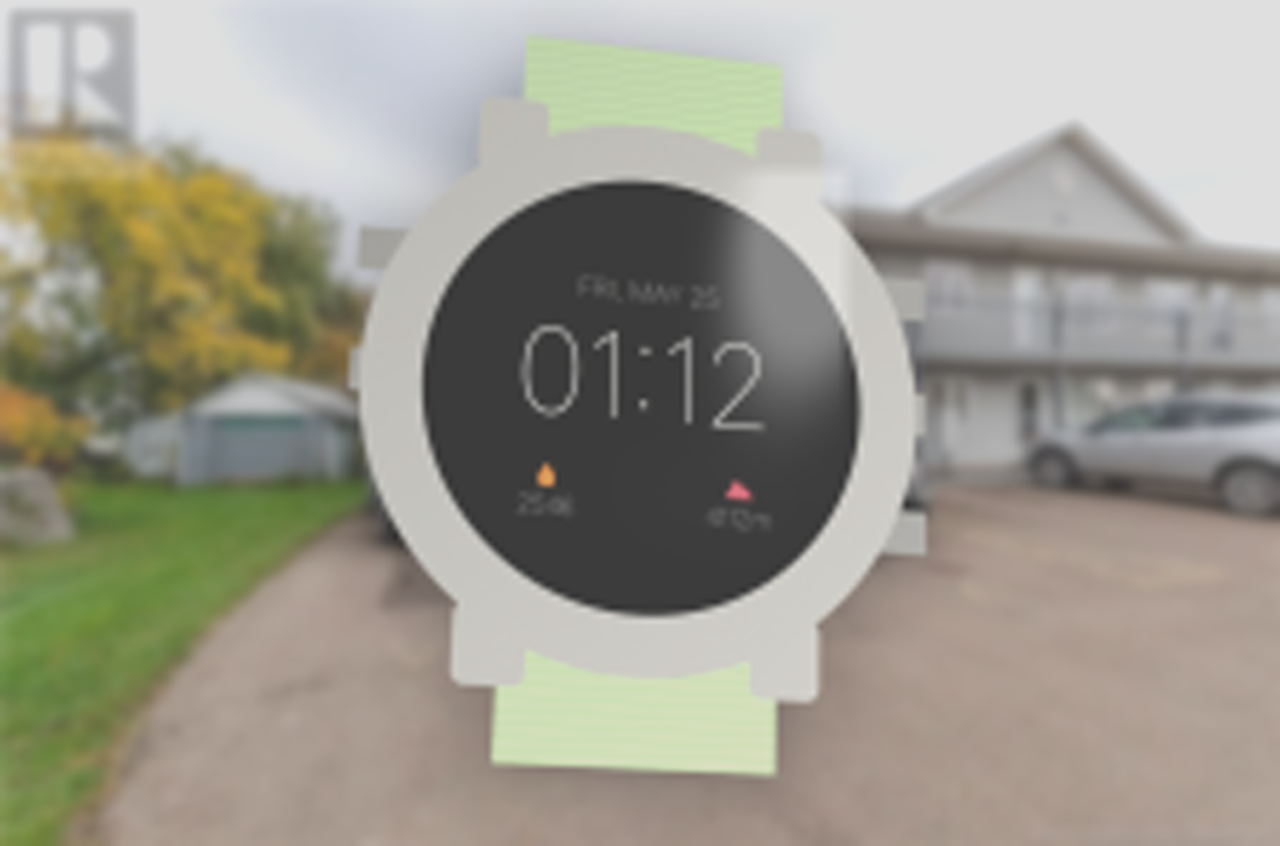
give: {"hour": 1, "minute": 12}
